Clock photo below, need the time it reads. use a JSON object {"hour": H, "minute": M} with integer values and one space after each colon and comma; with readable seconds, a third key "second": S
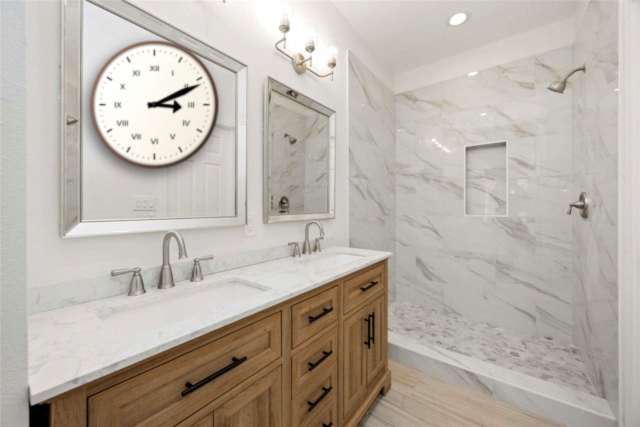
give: {"hour": 3, "minute": 11}
